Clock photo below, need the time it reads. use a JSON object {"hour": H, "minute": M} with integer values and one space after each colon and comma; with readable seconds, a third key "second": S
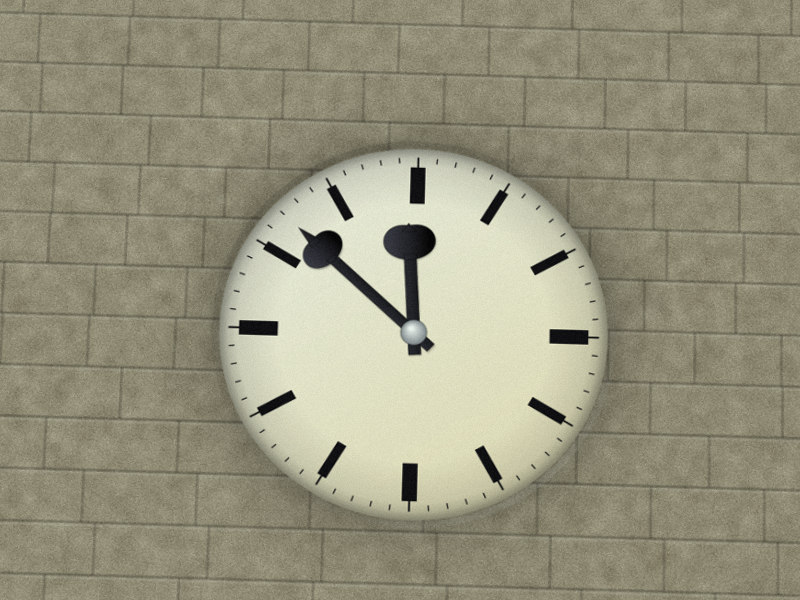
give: {"hour": 11, "minute": 52}
